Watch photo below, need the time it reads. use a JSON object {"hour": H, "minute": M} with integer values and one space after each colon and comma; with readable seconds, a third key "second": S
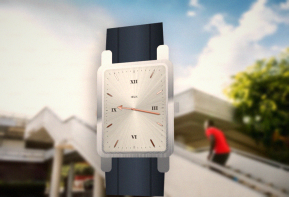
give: {"hour": 9, "minute": 17}
